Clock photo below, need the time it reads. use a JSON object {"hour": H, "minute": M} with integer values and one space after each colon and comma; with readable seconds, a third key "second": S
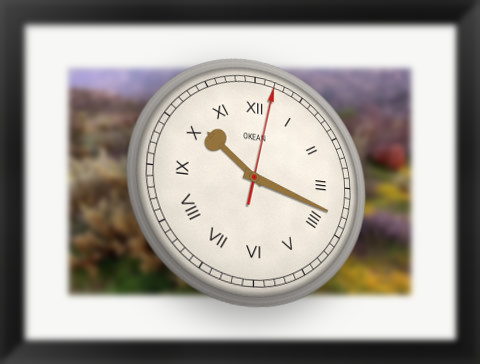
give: {"hour": 10, "minute": 18, "second": 2}
